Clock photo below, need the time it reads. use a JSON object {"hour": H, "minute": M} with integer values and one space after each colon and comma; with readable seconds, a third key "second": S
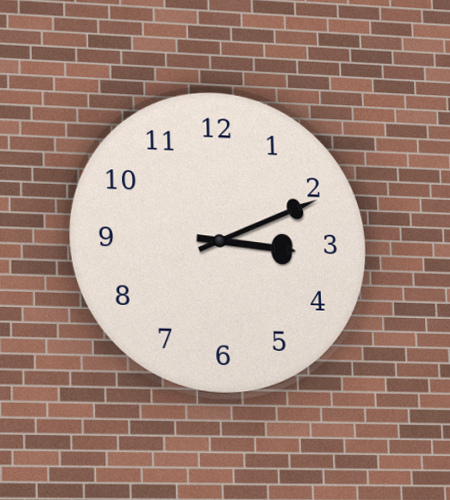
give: {"hour": 3, "minute": 11}
